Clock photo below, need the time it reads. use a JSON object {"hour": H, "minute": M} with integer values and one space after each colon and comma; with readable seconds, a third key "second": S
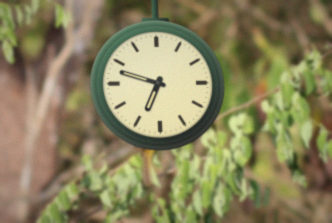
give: {"hour": 6, "minute": 48}
